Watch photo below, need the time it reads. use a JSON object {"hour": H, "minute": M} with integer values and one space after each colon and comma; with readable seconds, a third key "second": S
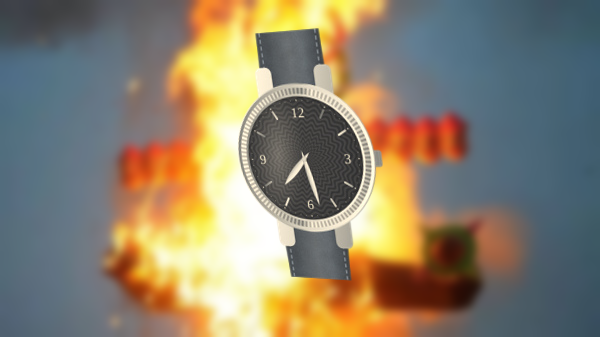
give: {"hour": 7, "minute": 28}
